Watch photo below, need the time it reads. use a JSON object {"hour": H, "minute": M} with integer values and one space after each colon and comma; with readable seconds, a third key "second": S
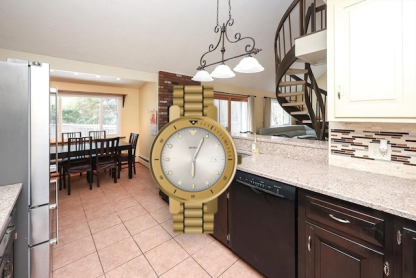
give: {"hour": 6, "minute": 4}
